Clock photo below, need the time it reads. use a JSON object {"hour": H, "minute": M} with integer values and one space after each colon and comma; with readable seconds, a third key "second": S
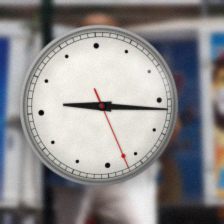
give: {"hour": 9, "minute": 16, "second": 27}
